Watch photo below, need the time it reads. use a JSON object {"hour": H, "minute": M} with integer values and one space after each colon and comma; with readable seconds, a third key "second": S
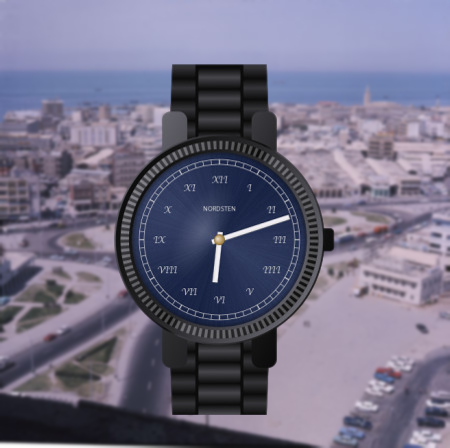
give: {"hour": 6, "minute": 12}
